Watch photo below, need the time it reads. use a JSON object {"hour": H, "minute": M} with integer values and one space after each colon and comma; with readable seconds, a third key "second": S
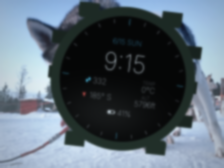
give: {"hour": 9, "minute": 15}
